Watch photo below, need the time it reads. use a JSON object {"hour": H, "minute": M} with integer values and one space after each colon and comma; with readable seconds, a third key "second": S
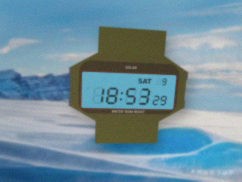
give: {"hour": 18, "minute": 53, "second": 29}
